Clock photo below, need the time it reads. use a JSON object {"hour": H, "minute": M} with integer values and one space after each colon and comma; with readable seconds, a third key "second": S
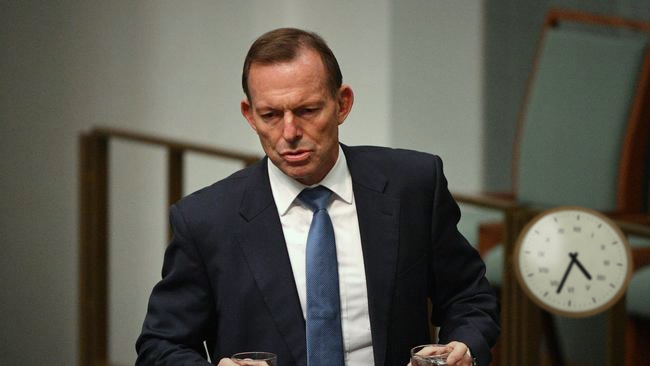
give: {"hour": 4, "minute": 33}
